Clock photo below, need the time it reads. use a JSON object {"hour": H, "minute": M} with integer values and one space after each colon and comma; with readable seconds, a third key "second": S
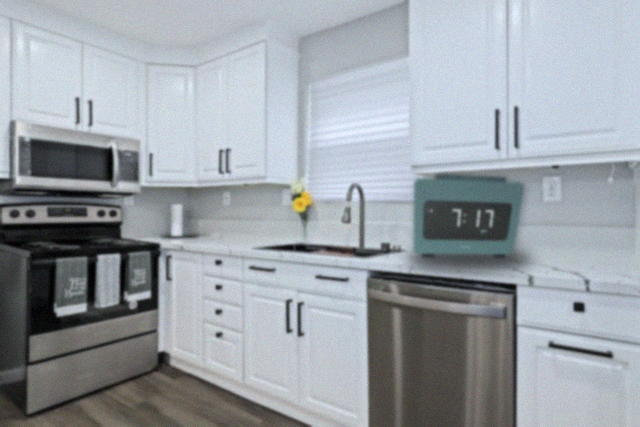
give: {"hour": 7, "minute": 17}
